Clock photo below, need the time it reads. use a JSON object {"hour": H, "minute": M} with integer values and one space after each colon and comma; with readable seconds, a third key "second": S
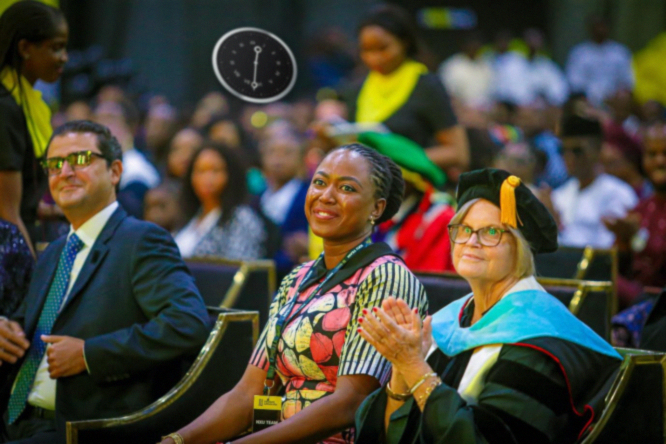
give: {"hour": 12, "minute": 32}
